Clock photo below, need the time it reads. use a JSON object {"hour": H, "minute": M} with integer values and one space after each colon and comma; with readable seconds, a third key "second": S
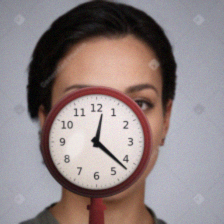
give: {"hour": 12, "minute": 22}
